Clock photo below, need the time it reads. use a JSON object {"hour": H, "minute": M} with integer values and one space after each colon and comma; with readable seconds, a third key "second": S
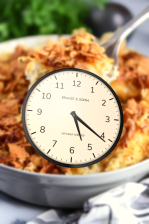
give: {"hour": 5, "minute": 21}
